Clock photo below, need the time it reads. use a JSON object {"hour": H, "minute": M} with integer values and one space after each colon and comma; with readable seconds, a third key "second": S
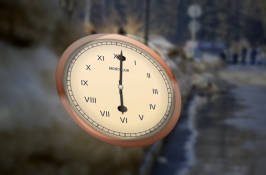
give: {"hour": 6, "minute": 1}
